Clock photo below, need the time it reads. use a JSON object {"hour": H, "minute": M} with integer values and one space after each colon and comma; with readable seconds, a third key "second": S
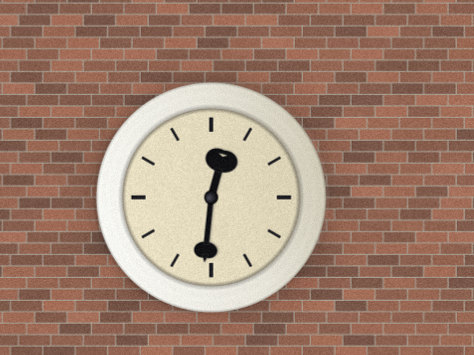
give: {"hour": 12, "minute": 31}
